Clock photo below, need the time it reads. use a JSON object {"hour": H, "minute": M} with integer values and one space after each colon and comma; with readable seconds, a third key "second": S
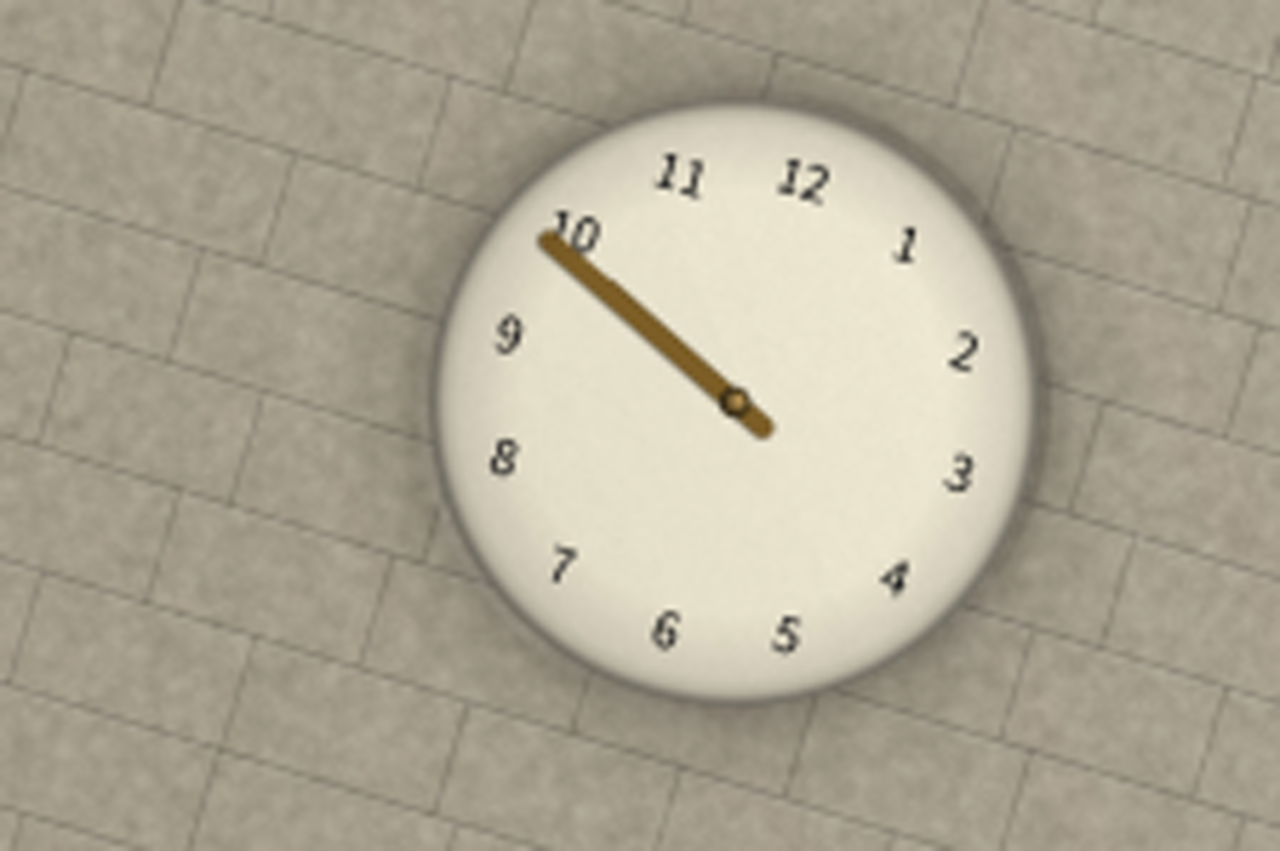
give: {"hour": 9, "minute": 49}
